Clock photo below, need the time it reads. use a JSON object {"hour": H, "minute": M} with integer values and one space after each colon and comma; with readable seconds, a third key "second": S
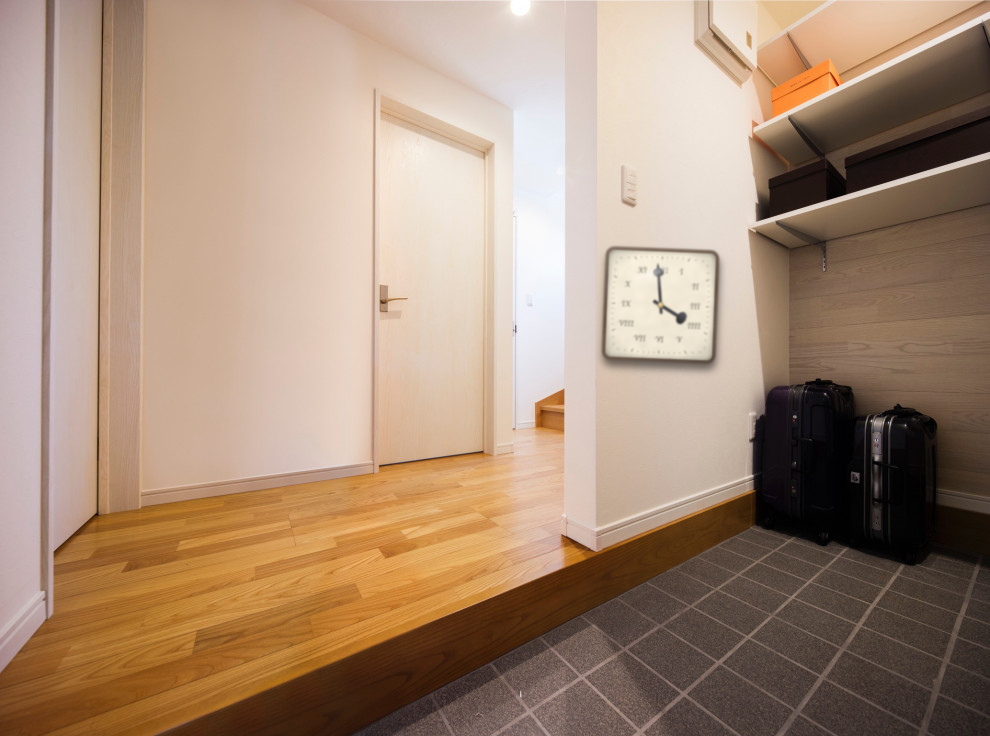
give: {"hour": 3, "minute": 59}
